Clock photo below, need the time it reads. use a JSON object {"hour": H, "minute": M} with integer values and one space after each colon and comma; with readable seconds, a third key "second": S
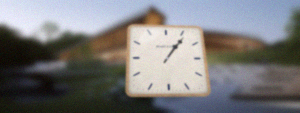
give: {"hour": 1, "minute": 6}
